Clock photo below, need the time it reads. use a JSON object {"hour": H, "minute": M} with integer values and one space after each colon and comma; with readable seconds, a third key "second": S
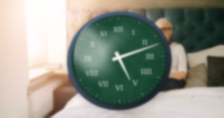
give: {"hour": 5, "minute": 12}
